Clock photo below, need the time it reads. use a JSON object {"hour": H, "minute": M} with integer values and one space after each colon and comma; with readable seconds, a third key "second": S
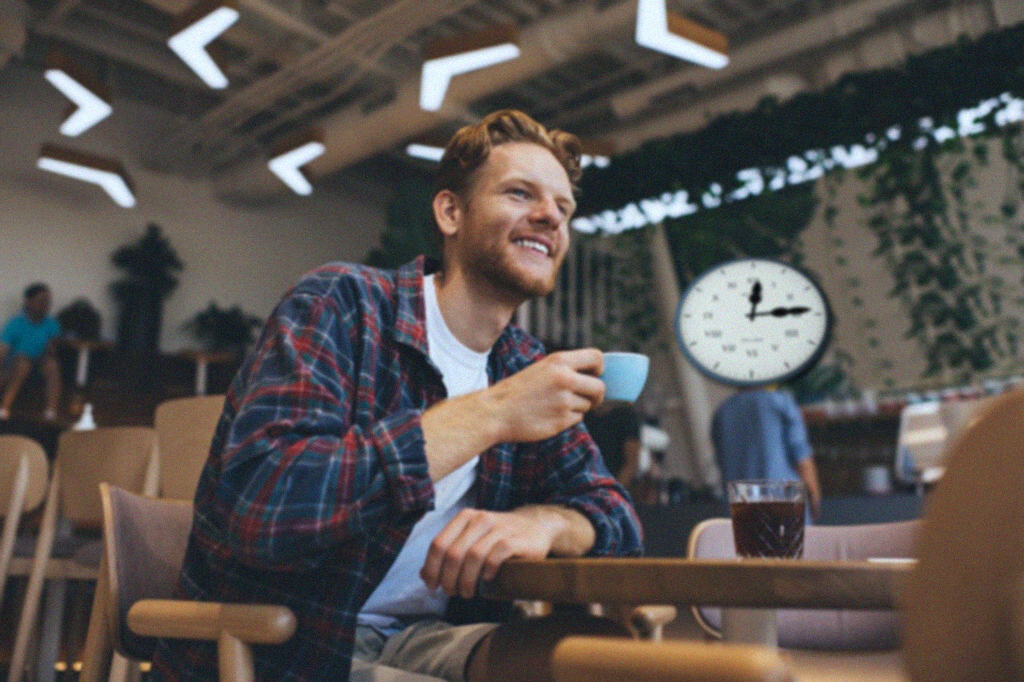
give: {"hour": 12, "minute": 14}
